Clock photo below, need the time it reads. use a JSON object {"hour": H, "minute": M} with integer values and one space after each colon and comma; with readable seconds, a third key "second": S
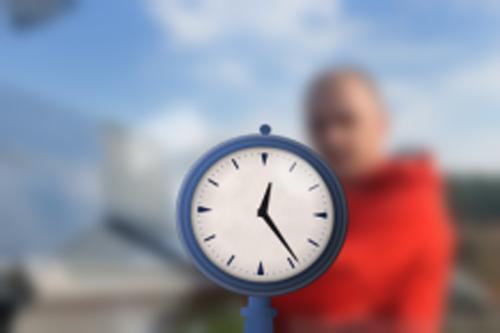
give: {"hour": 12, "minute": 24}
